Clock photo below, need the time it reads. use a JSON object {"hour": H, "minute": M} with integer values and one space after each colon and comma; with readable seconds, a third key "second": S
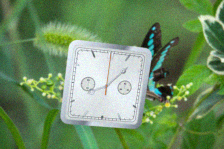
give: {"hour": 8, "minute": 7}
